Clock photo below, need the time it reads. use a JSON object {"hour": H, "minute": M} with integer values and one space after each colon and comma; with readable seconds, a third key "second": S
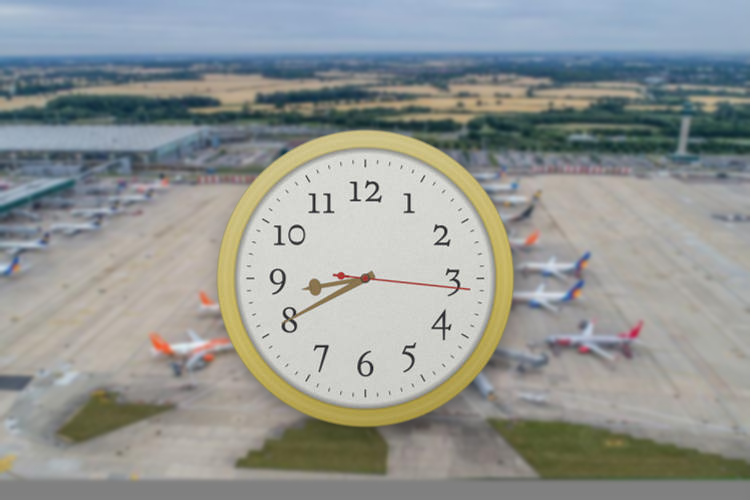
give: {"hour": 8, "minute": 40, "second": 16}
